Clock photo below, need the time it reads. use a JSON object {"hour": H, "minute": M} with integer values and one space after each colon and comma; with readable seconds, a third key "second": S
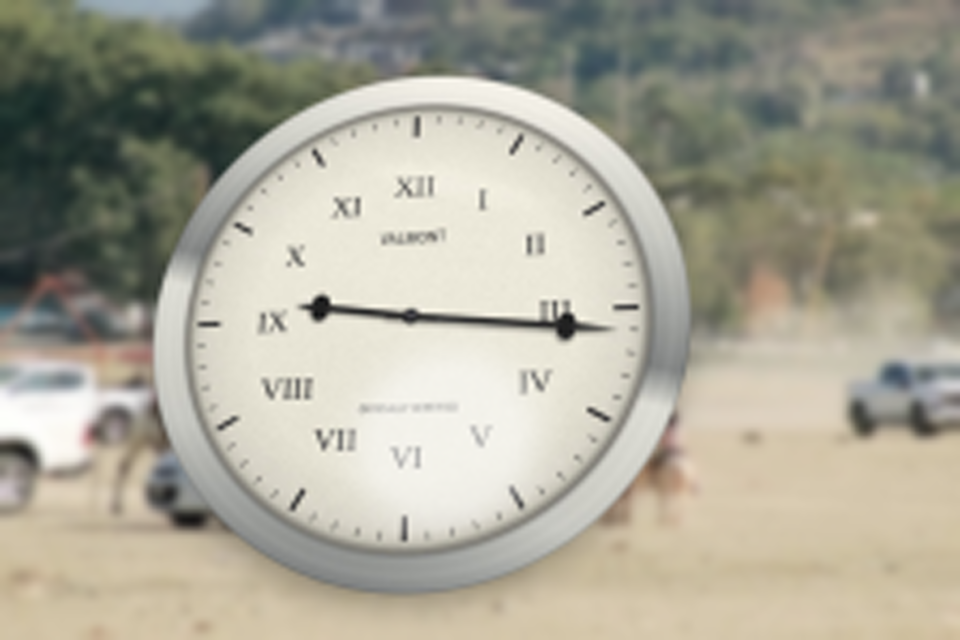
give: {"hour": 9, "minute": 16}
